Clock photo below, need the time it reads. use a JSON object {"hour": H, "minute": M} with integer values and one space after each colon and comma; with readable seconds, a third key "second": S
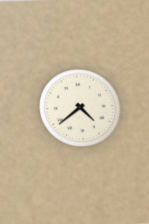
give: {"hour": 4, "minute": 39}
